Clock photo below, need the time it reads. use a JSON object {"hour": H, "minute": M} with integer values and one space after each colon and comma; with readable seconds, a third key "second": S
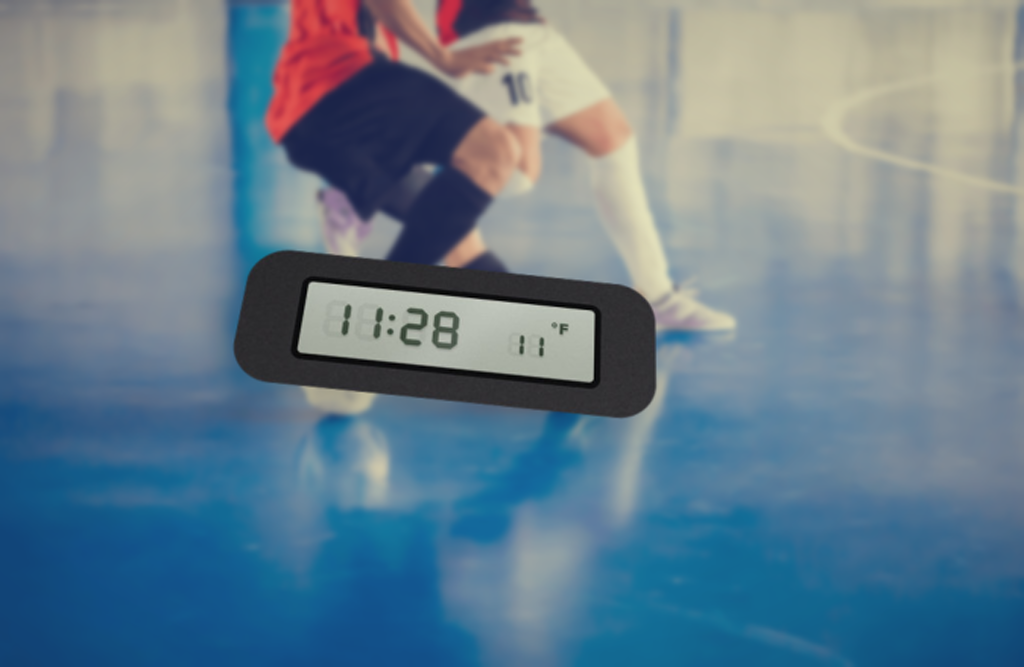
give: {"hour": 11, "minute": 28}
